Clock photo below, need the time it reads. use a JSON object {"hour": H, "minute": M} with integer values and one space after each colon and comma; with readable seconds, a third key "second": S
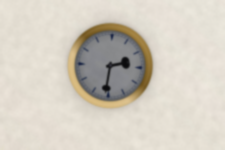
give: {"hour": 2, "minute": 31}
